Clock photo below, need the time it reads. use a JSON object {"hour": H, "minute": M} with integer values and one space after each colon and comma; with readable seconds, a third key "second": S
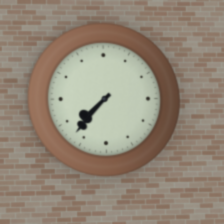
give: {"hour": 7, "minute": 37}
